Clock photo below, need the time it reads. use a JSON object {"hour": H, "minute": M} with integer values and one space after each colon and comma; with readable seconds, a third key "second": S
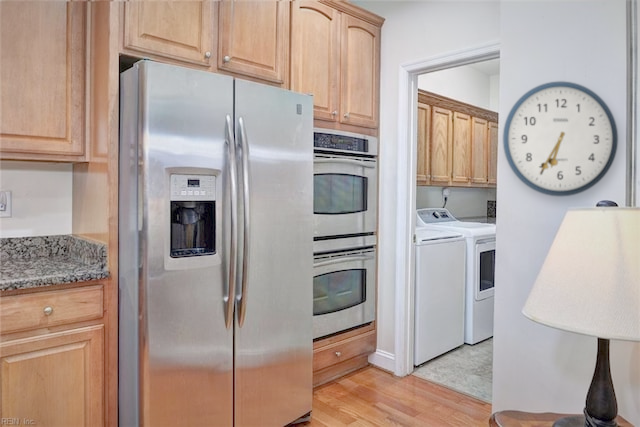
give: {"hour": 6, "minute": 35}
